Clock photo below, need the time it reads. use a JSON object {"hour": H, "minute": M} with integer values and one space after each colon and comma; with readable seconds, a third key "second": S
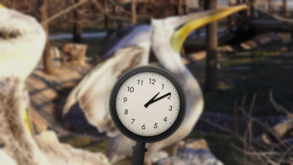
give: {"hour": 1, "minute": 9}
